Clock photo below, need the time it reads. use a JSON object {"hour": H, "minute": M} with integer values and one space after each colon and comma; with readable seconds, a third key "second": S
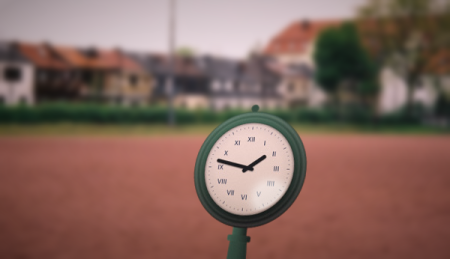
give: {"hour": 1, "minute": 47}
